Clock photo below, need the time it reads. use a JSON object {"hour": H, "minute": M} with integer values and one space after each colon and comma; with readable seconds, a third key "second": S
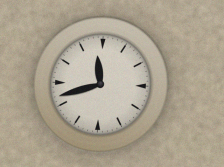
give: {"hour": 11, "minute": 42}
